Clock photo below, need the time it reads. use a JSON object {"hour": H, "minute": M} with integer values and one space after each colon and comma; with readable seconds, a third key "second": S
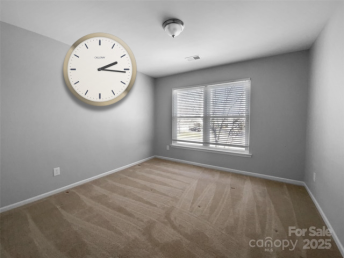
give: {"hour": 2, "minute": 16}
